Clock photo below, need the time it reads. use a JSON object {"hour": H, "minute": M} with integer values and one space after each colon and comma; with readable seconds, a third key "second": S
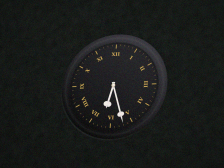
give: {"hour": 6, "minute": 27}
